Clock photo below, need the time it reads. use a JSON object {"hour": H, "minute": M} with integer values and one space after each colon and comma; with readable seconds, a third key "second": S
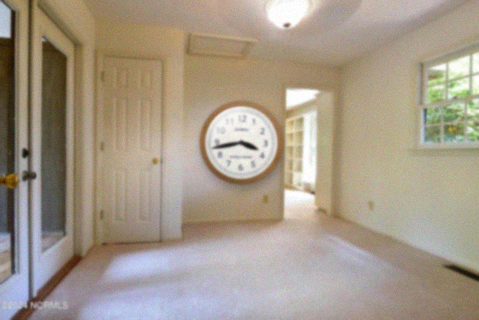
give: {"hour": 3, "minute": 43}
